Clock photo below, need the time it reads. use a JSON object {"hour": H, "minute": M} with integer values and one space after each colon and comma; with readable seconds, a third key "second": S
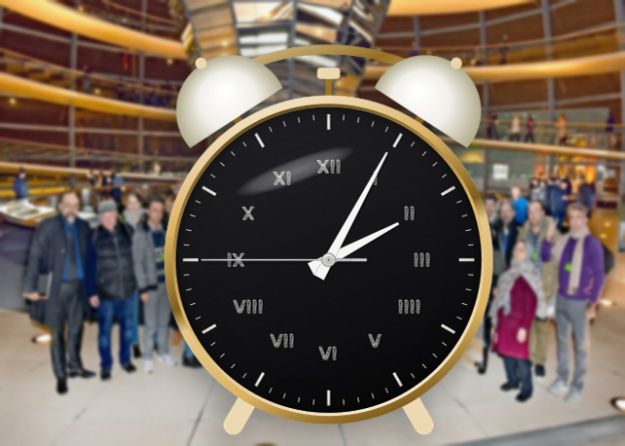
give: {"hour": 2, "minute": 4, "second": 45}
